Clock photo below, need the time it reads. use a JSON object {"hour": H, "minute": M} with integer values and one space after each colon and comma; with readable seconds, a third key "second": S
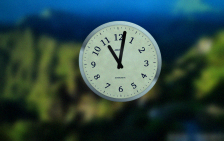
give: {"hour": 11, "minute": 2}
